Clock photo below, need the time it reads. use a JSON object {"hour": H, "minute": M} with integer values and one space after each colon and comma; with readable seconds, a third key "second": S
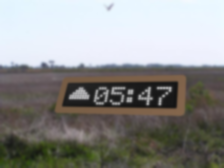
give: {"hour": 5, "minute": 47}
